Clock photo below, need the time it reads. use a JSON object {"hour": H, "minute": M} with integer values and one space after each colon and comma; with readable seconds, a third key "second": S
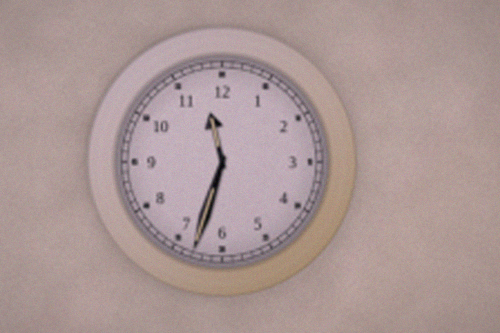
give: {"hour": 11, "minute": 33}
